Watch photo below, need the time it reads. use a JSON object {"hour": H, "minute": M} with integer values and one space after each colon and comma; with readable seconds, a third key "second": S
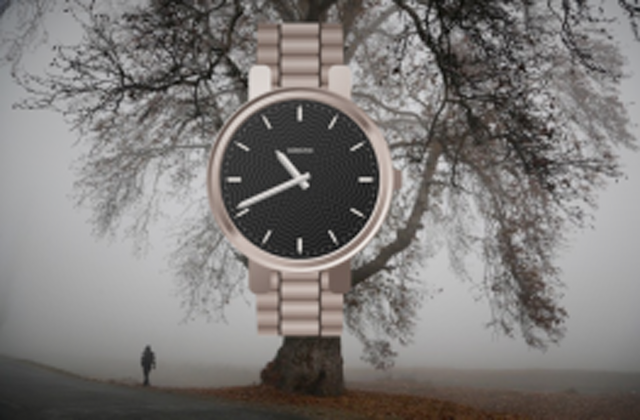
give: {"hour": 10, "minute": 41}
